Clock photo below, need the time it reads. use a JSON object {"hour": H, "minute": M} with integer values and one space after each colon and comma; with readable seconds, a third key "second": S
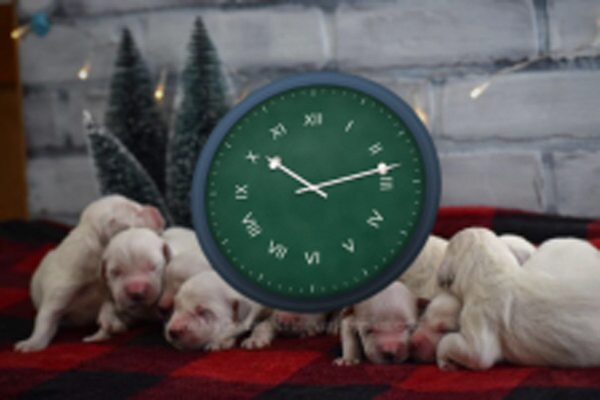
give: {"hour": 10, "minute": 13}
